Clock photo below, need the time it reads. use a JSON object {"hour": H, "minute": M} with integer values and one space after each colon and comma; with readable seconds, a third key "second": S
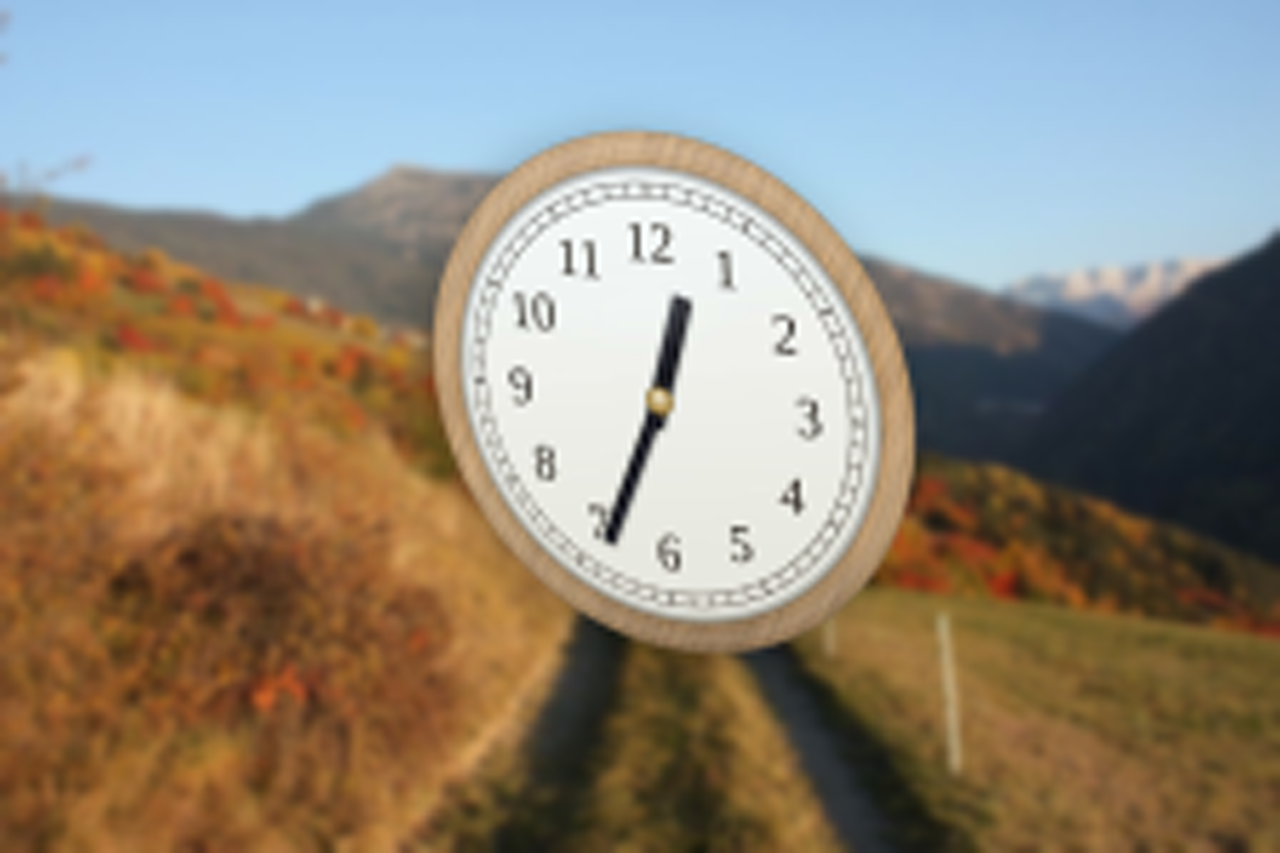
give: {"hour": 12, "minute": 34}
